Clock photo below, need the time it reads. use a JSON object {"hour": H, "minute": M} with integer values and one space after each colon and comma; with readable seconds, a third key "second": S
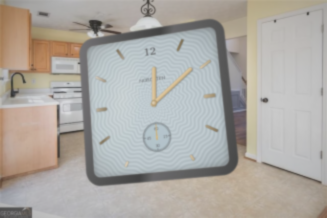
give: {"hour": 12, "minute": 9}
